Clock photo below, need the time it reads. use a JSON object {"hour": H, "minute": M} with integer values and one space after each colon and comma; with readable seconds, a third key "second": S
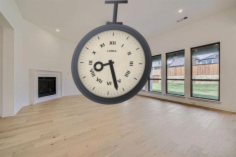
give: {"hour": 8, "minute": 27}
